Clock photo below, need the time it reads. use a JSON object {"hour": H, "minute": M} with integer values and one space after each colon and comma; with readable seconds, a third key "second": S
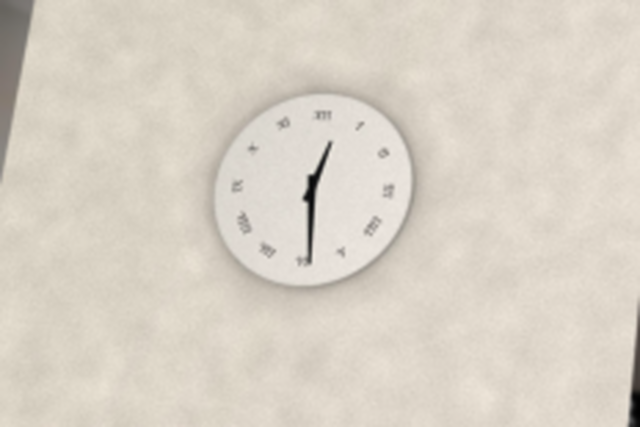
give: {"hour": 12, "minute": 29}
